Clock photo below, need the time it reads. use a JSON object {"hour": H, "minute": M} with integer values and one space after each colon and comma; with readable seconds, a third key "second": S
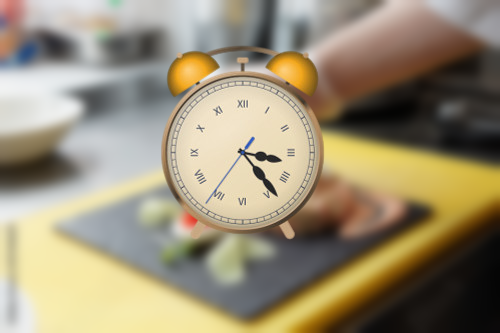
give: {"hour": 3, "minute": 23, "second": 36}
